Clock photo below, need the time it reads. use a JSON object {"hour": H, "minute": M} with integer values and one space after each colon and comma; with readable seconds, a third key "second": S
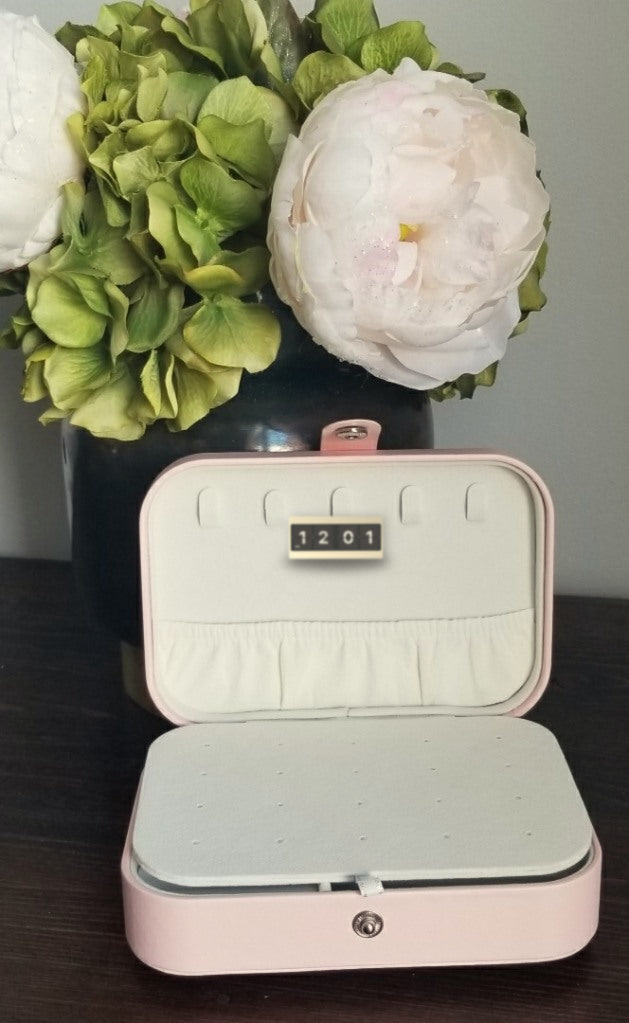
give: {"hour": 12, "minute": 1}
